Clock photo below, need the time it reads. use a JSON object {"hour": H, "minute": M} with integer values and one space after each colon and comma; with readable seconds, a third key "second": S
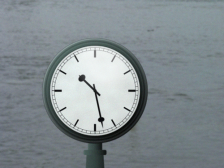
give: {"hour": 10, "minute": 28}
